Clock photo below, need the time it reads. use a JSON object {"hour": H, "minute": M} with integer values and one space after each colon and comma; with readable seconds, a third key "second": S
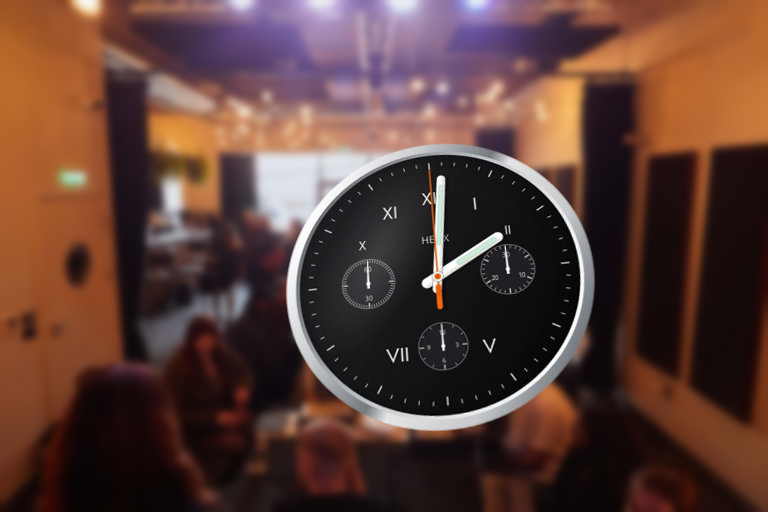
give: {"hour": 2, "minute": 1}
